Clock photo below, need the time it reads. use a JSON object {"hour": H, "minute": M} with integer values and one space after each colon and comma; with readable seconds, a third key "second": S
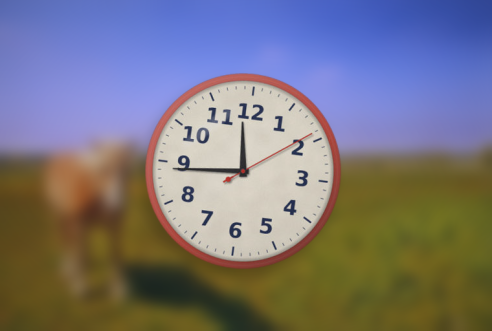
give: {"hour": 11, "minute": 44, "second": 9}
